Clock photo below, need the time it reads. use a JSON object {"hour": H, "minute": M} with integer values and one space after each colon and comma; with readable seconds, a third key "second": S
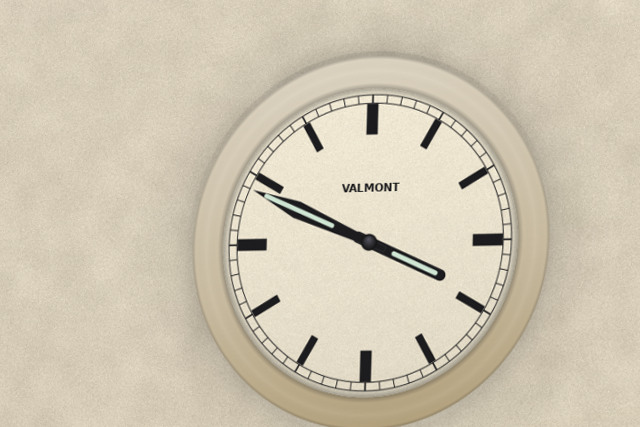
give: {"hour": 3, "minute": 49}
